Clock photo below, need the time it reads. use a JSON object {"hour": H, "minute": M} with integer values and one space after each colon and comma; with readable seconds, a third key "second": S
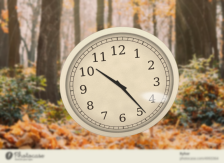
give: {"hour": 10, "minute": 24}
